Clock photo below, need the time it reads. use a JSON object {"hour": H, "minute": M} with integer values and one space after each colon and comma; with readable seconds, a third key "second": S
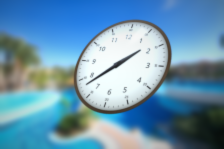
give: {"hour": 1, "minute": 38}
